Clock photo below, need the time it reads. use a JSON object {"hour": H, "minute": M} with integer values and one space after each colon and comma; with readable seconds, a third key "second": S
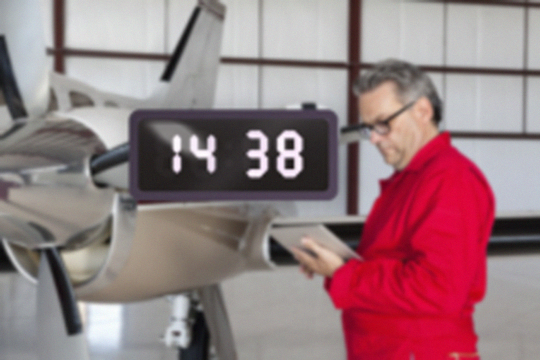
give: {"hour": 14, "minute": 38}
